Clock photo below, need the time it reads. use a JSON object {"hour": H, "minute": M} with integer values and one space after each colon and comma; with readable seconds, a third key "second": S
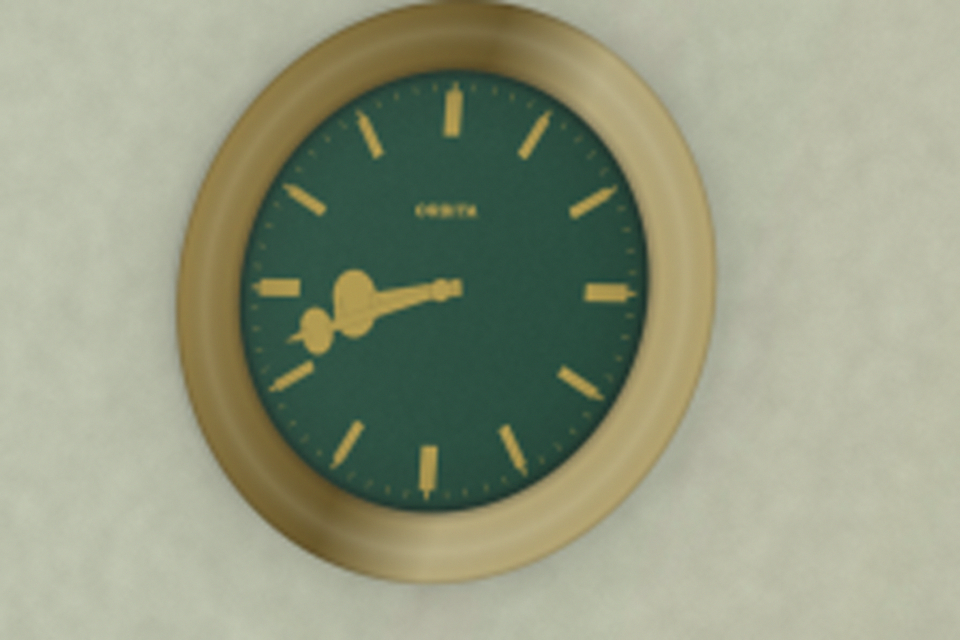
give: {"hour": 8, "minute": 42}
